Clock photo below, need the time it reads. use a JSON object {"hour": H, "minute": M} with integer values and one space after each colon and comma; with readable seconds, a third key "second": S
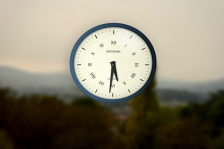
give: {"hour": 5, "minute": 31}
